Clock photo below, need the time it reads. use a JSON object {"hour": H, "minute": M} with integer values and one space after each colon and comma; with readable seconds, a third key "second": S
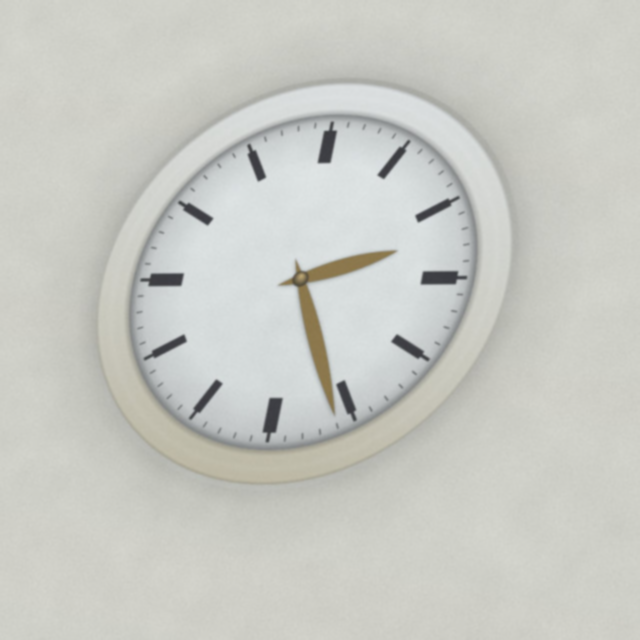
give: {"hour": 2, "minute": 26}
